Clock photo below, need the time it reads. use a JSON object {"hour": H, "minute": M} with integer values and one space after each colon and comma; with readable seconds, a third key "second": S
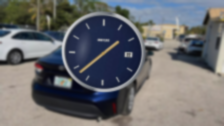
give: {"hour": 1, "minute": 38}
